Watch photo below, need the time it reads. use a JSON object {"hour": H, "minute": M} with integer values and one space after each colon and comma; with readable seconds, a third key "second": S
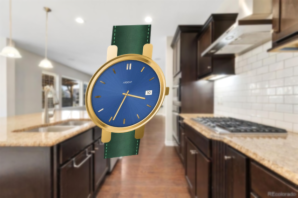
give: {"hour": 3, "minute": 34}
